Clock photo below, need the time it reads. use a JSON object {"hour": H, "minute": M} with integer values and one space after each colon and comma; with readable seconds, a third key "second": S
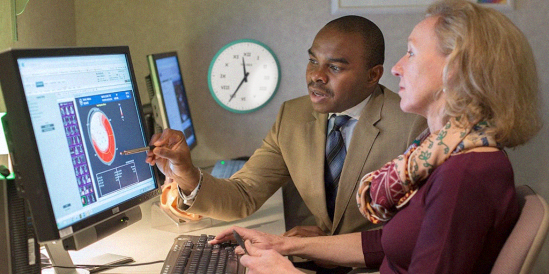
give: {"hour": 11, "minute": 35}
